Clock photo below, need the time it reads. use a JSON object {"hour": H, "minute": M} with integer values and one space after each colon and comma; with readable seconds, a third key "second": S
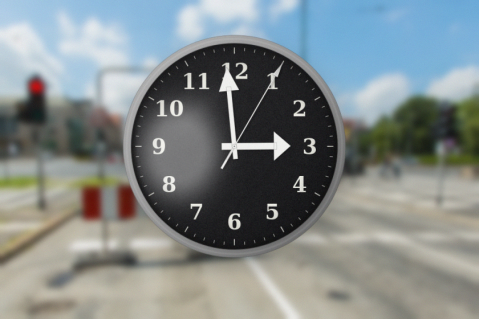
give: {"hour": 2, "minute": 59, "second": 5}
